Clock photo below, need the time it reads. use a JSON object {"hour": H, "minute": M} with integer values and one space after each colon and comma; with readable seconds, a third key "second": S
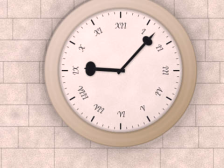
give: {"hour": 9, "minute": 7}
